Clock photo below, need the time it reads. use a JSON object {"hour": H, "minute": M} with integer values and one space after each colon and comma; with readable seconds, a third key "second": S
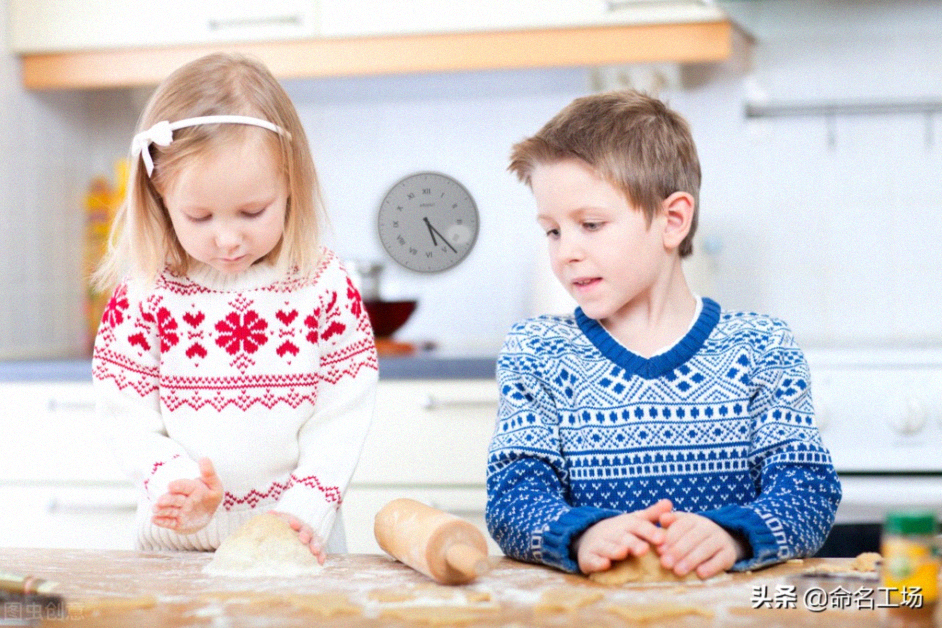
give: {"hour": 5, "minute": 23}
